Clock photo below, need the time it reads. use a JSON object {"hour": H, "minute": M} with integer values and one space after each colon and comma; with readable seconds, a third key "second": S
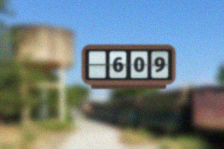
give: {"hour": 6, "minute": 9}
